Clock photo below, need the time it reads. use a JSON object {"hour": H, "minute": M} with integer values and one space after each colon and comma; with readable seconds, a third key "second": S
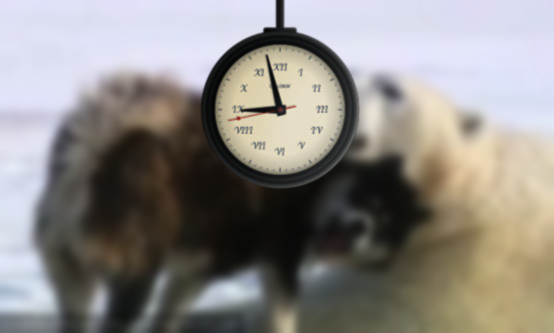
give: {"hour": 8, "minute": 57, "second": 43}
